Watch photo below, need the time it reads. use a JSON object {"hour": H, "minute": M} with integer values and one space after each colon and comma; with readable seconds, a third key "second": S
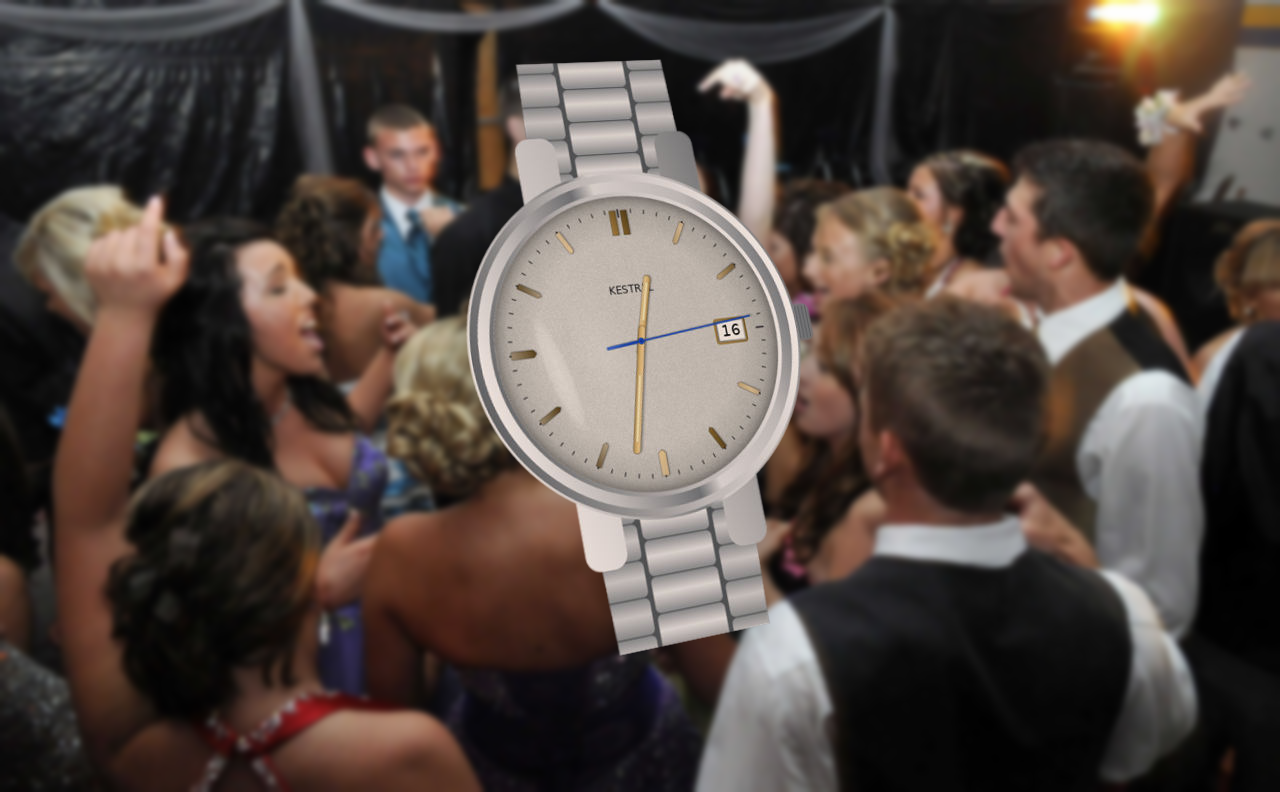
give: {"hour": 12, "minute": 32, "second": 14}
